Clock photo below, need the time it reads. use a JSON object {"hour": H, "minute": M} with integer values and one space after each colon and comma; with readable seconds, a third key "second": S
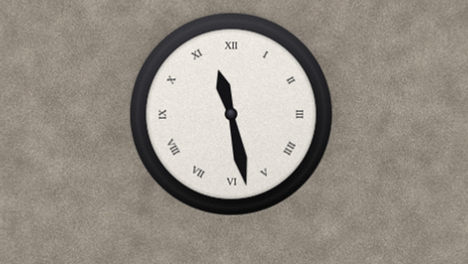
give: {"hour": 11, "minute": 28}
